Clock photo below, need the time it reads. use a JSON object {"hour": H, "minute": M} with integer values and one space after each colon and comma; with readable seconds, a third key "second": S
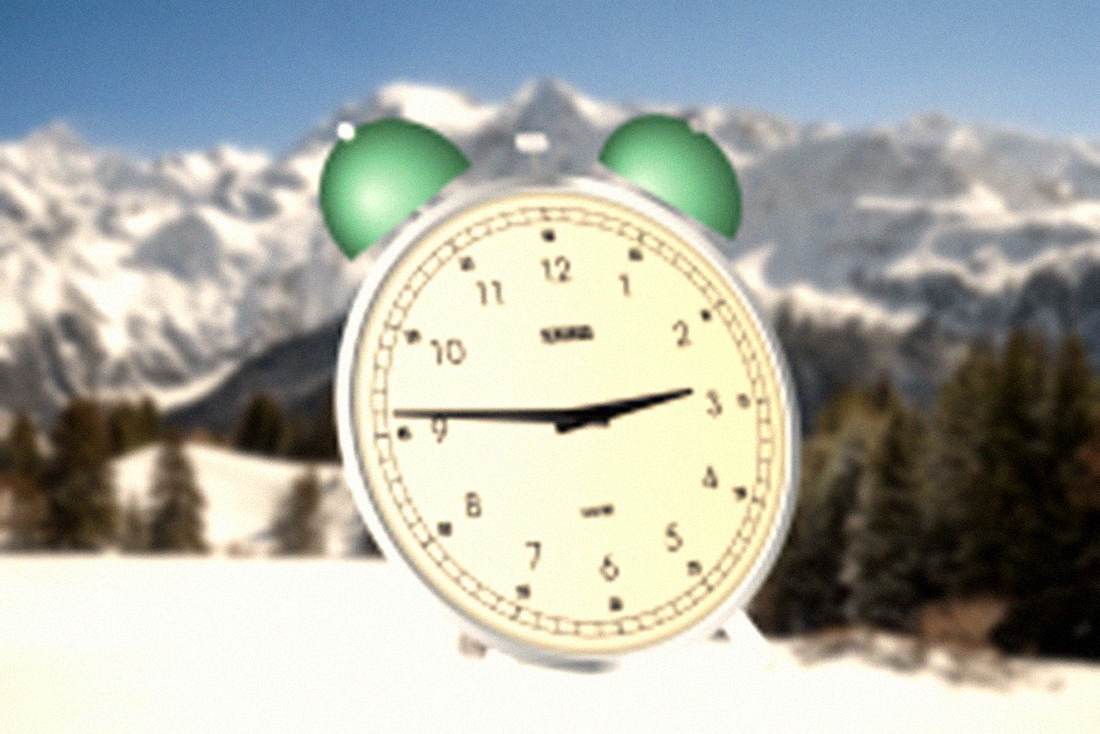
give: {"hour": 2, "minute": 46}
